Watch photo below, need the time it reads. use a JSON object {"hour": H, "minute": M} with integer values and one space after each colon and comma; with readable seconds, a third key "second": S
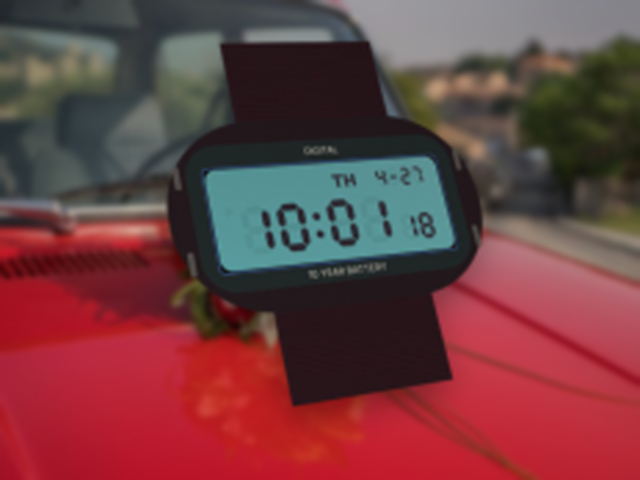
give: {"hour": 10, "minute": 1, "second": 18}
